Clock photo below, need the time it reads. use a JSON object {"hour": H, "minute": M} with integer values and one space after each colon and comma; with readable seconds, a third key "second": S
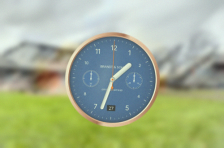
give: {"hour": 1, "minute": 33}
